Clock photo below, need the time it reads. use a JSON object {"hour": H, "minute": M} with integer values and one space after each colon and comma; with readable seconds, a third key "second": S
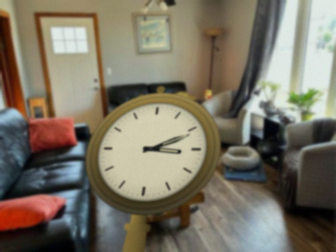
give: {"hour": 3, "minute": 11}
